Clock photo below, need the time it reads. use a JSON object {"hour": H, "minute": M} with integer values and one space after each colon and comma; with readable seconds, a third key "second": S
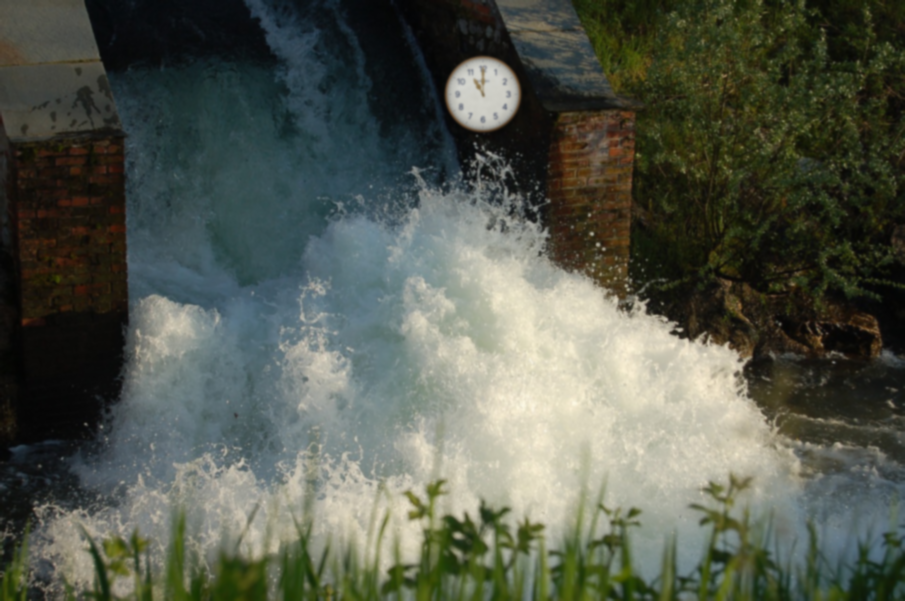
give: {"hour": 11, "minute": 0}
